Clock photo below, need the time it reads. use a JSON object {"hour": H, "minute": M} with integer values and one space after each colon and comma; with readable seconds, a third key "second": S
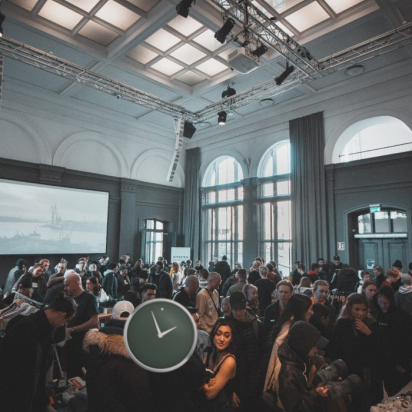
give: {"hour": 1, "minute": 56}
